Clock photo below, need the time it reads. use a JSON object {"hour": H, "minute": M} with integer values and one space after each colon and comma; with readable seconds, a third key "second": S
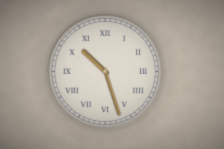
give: {"hour": 10, "minute": 27}
